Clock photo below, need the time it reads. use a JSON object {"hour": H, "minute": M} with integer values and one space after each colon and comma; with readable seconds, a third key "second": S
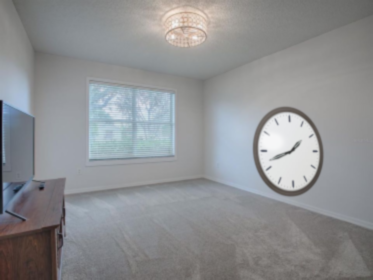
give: {"hour": 1, "minute": 42}
